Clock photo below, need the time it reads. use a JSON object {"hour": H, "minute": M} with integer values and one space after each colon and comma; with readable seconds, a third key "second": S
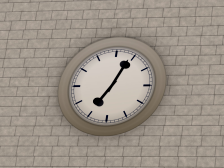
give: {"hour": 7, "minute": 4}
